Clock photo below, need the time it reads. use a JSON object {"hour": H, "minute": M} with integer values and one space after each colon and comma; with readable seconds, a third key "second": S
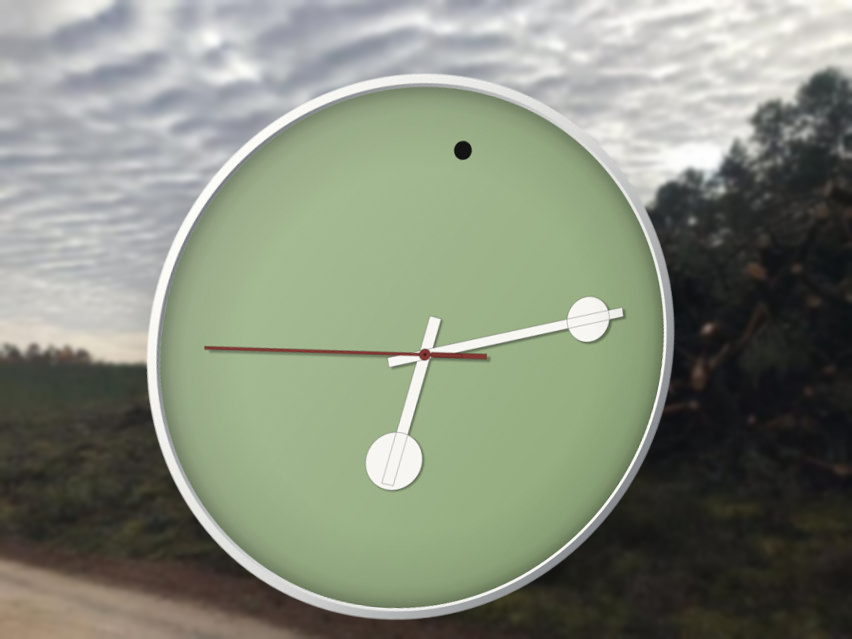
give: {"hour": 6, "minute": 11, "second": 44}
